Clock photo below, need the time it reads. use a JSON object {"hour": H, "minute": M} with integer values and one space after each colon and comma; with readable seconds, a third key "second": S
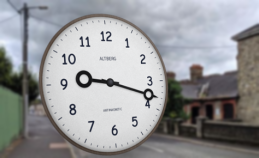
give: {"hour": 9, "minute": 18}
